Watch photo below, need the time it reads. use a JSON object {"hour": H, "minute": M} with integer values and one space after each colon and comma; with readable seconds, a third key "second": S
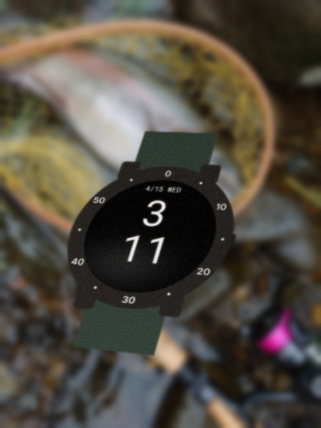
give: {"hour": 3, "minute": 11}
